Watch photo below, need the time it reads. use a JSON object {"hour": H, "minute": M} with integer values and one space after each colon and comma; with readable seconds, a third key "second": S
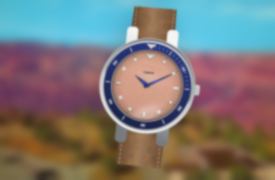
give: {"hour": 10, "minute": 10}
